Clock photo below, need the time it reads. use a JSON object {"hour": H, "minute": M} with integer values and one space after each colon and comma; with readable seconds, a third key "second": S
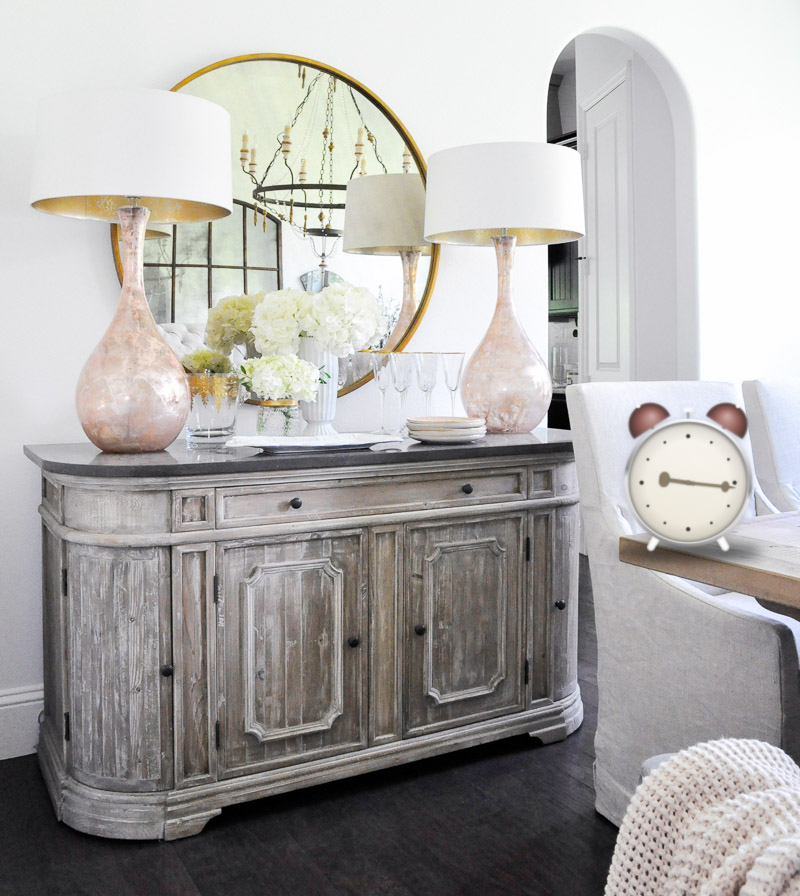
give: {"hour": 9, "minute": 16}
